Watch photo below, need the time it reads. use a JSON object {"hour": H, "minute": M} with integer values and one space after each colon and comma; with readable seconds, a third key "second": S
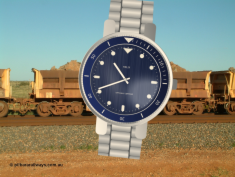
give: {"hour": 10, "minute": 41}
